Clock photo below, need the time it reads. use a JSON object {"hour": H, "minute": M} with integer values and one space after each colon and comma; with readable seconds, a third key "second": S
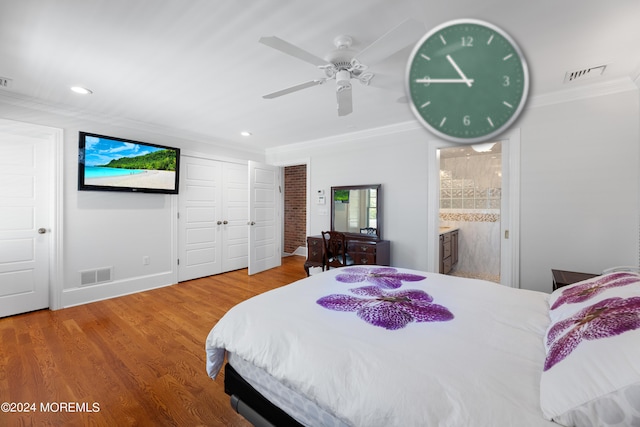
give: {"hour": 10, "minute": 45}
